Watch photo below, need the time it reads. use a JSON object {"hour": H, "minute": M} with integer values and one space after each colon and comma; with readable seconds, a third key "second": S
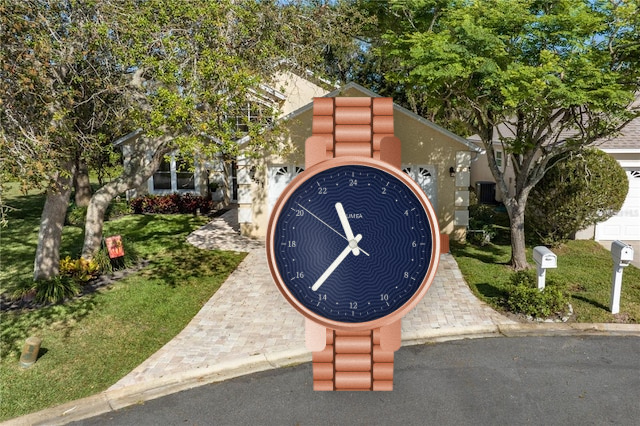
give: {"hour": 22, "minute": 36, "second": 51}
